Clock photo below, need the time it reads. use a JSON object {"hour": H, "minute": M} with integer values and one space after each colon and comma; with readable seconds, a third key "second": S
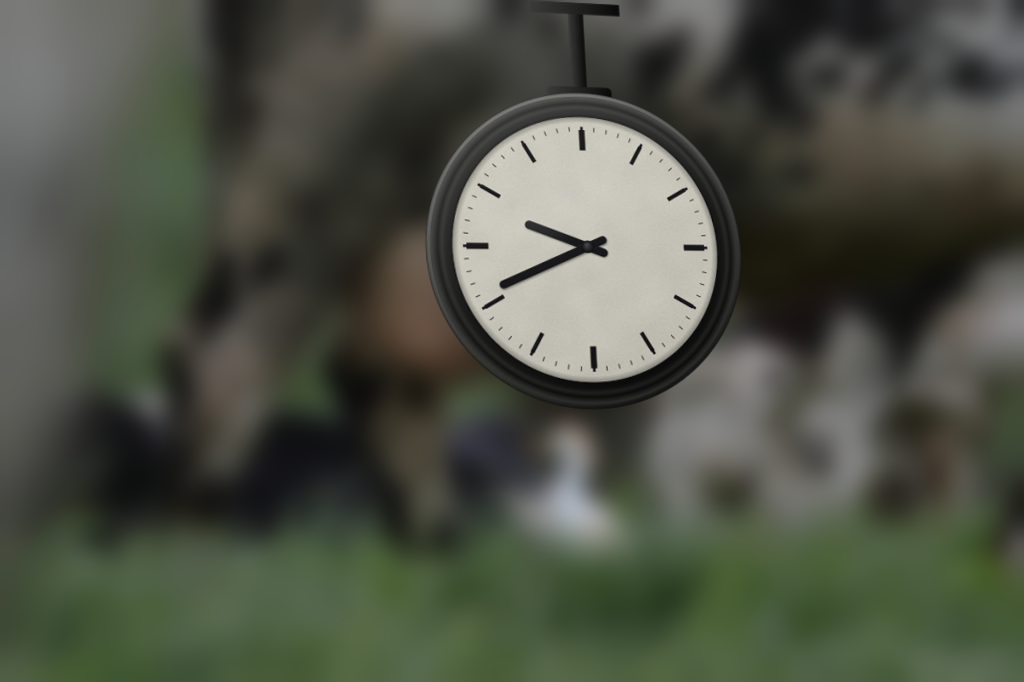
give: {"hour": 9, "minute": 41}
